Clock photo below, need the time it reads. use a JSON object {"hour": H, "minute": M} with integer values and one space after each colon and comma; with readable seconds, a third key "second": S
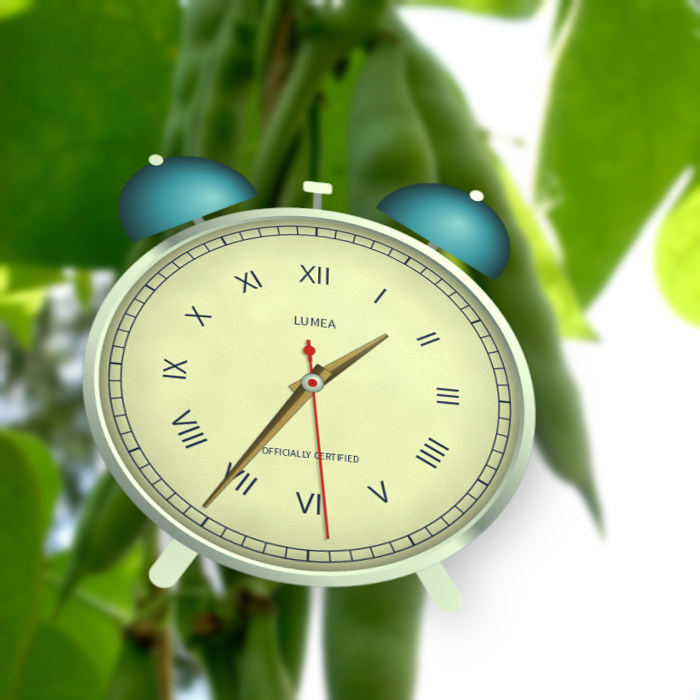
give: {"hour": 1, "minute": 35, "second": 29}
